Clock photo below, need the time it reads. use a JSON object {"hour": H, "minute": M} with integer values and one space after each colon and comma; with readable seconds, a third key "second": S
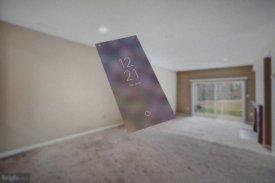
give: {"hour": 12, "minute": 21}
